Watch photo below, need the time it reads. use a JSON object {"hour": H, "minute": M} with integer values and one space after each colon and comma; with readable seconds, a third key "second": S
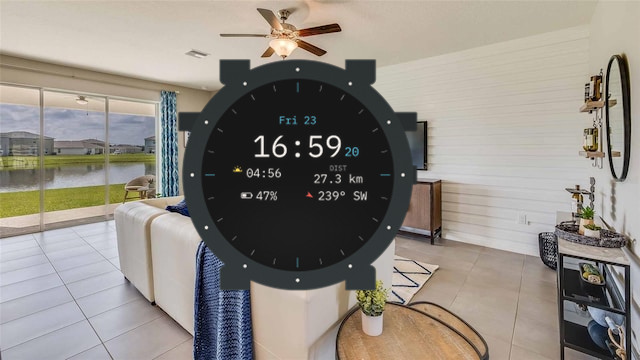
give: {"hour": 16, "minute": 59, "second": 20}
